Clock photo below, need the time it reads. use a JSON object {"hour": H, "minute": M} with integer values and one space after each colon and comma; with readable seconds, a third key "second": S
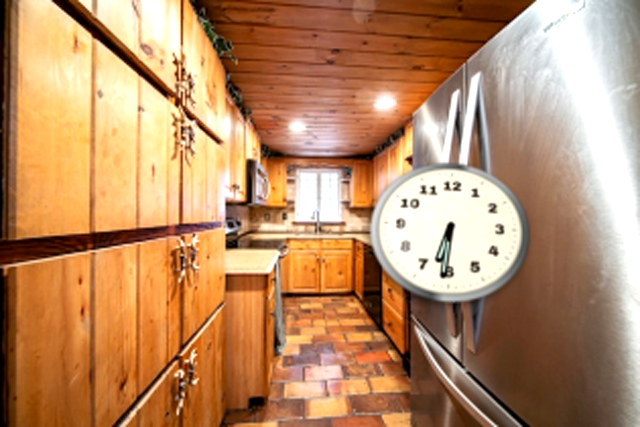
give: {"hour": 6, "minute": 31}
